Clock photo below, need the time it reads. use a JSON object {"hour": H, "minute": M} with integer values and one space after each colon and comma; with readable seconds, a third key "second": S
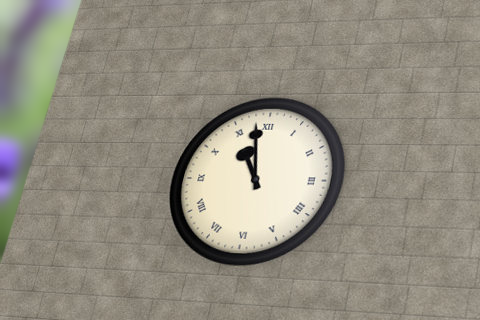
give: {"hour": 10, "minute": 58}
